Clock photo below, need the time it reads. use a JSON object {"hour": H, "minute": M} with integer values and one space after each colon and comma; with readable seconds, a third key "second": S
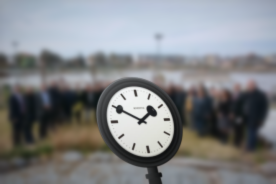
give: {"hour": 1, "minute": 50}
